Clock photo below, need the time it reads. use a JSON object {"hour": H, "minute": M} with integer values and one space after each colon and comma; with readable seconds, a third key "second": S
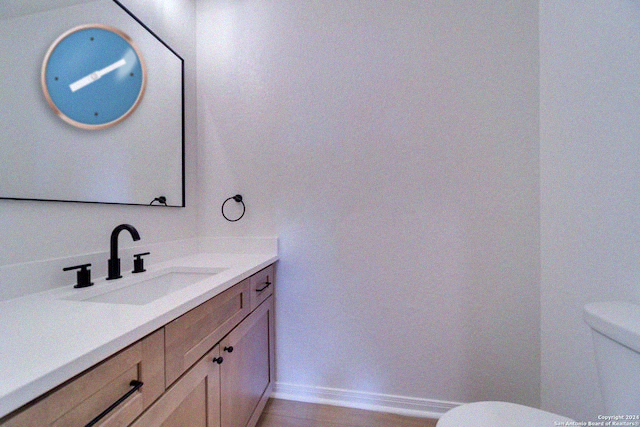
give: {"hour": 8, "minute": 11}
